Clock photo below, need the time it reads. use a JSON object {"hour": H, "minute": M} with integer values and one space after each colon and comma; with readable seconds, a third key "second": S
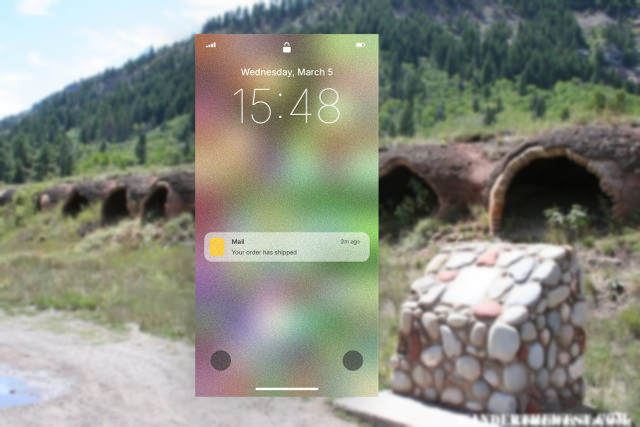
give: {"hour": 15, "minute": 48}
